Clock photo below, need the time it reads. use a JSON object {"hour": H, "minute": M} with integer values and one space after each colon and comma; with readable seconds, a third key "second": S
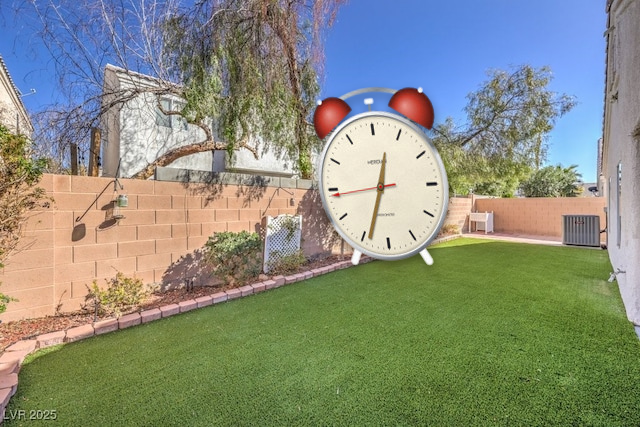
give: {"hour": 12, "minute": 33, "second": 44}
